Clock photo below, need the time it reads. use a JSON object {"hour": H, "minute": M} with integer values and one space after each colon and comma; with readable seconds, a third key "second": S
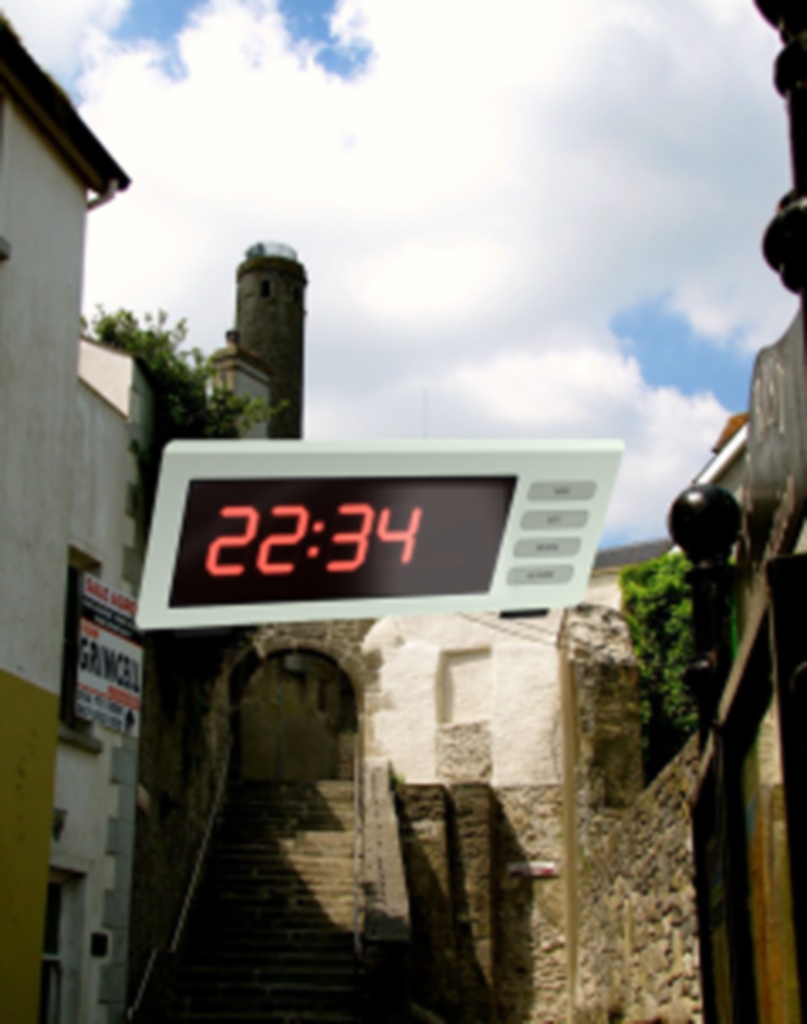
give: {"hour": 22, "minute": 34}
